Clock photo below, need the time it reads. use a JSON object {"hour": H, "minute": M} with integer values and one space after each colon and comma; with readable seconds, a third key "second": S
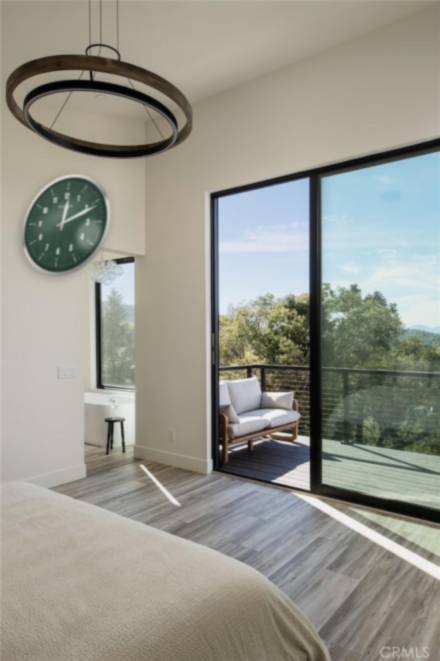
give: {"hour": 12, "minute": 11}
